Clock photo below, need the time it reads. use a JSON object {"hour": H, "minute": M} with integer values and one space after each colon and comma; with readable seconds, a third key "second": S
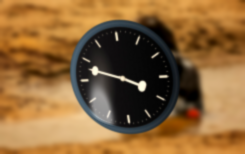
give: {"hour": 3, "minute": 48}
